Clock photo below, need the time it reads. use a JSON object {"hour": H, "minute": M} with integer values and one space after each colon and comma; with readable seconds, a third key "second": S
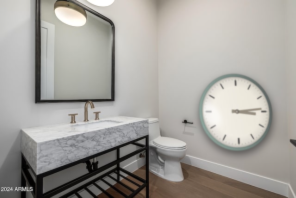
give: {"hour": 3, "minute": 14}
